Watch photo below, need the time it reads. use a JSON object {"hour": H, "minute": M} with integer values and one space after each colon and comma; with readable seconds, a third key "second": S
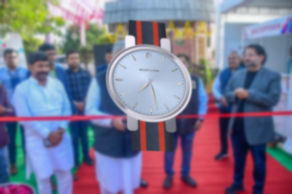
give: {"hour": 7, "minute": 28}
